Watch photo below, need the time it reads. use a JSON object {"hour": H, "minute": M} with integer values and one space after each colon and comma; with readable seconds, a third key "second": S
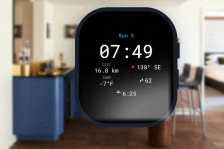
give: {"hour": 7, "minute": 49}
